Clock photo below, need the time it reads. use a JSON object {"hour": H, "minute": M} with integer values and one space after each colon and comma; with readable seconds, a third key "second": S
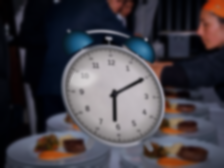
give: {"hour": 6, "minute": 10}
